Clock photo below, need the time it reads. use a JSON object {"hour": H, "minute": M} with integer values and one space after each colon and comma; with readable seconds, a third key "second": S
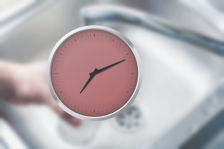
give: {"hour": 7, "minute": 11}
